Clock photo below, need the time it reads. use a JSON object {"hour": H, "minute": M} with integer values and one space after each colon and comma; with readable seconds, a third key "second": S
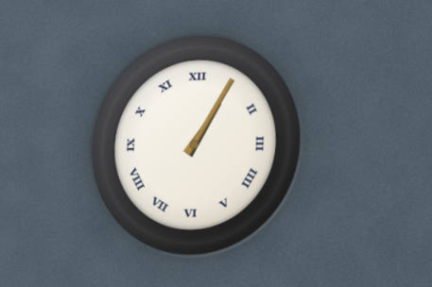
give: {"hour": 1, "minute": 5}
